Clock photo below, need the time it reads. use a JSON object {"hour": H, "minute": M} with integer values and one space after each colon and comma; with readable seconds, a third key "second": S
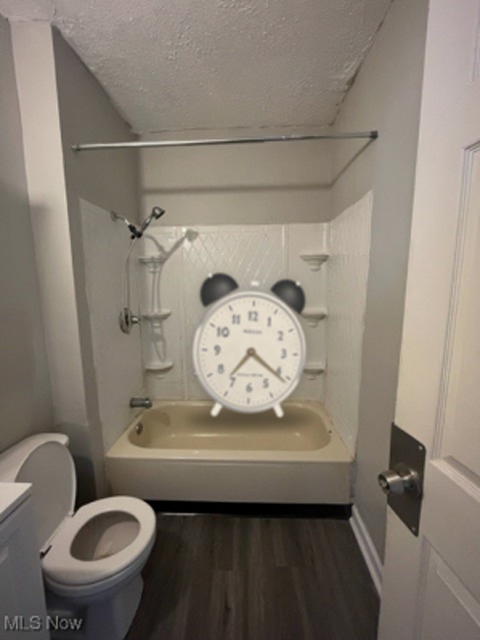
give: {"hour": 7, "minute": 21}
